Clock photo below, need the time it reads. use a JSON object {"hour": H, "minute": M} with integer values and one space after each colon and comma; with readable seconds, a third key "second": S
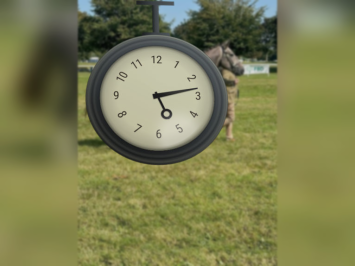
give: {"hour": 5, "minute": 13}
